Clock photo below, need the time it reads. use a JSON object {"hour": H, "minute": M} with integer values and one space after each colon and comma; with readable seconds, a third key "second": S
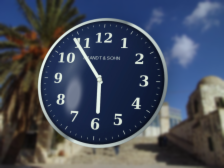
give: {"hour": 5, "minute": 54}
